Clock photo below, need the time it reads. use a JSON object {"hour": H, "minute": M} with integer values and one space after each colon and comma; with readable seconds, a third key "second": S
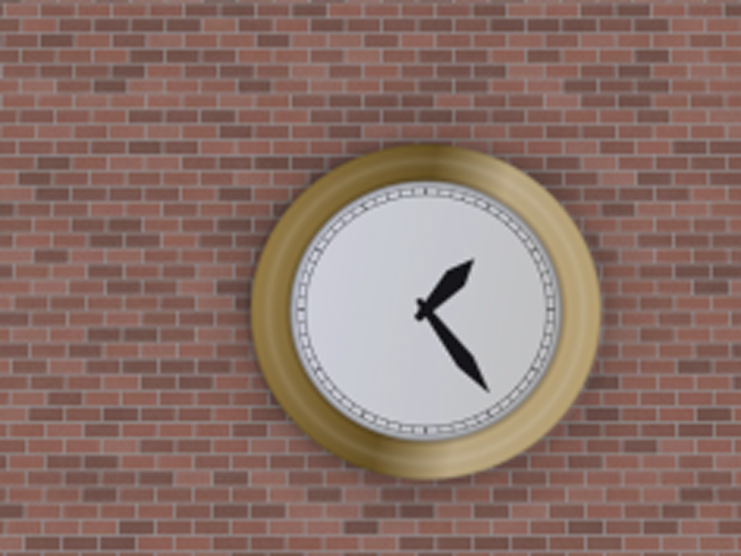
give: {"hour": 1, "minute": 24}
